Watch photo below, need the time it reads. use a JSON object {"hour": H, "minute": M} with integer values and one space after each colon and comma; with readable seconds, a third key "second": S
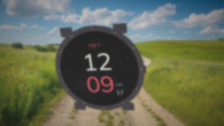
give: {"hour": 12, "minute": 9}
